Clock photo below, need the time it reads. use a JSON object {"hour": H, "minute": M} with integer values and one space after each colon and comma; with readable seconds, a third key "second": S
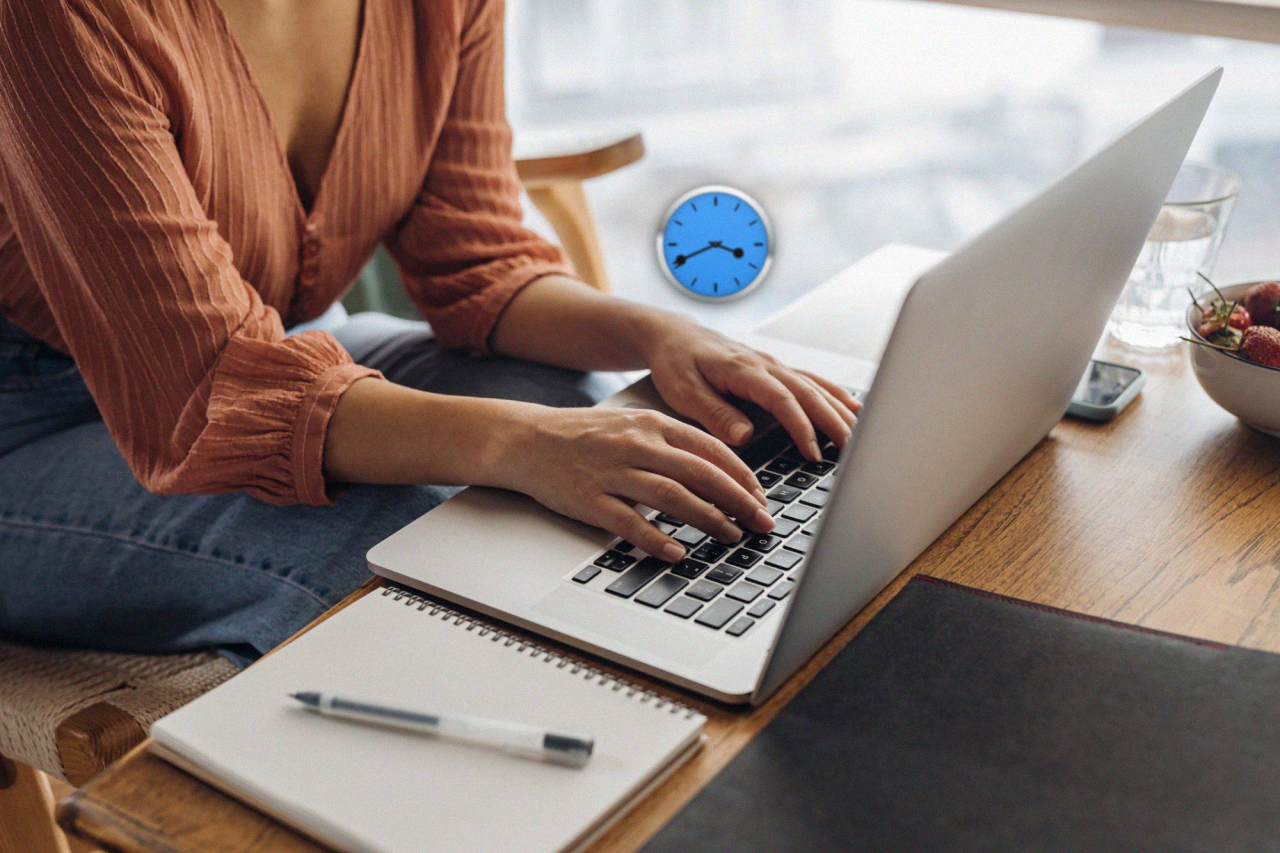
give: {"hour": 3, "minute": 41}
